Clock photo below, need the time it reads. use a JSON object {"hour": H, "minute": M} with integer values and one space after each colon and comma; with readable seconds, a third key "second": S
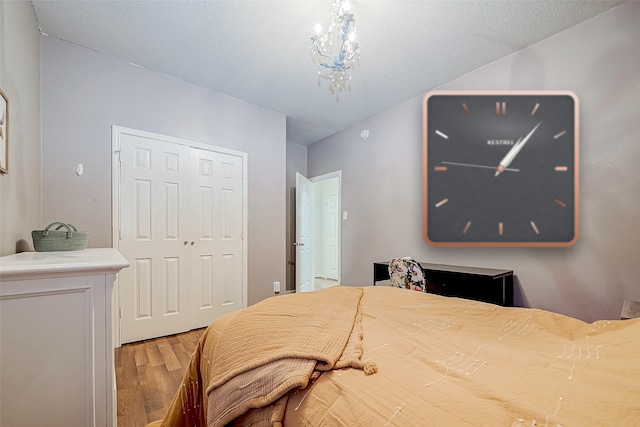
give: {"hour": 1, "minute": 6, "second": 46}
